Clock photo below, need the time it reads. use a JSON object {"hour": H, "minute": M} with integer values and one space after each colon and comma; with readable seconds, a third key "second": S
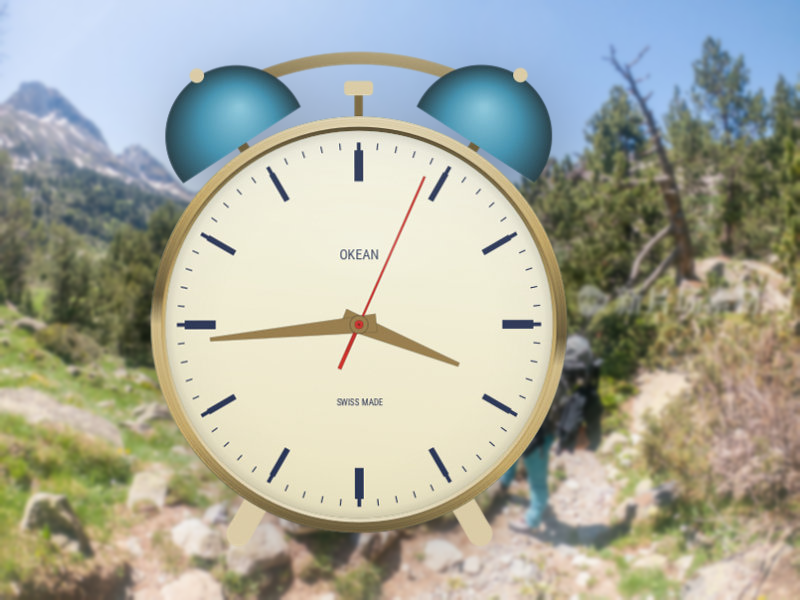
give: {"hour": 3, "minute": 44, "second": 4}
